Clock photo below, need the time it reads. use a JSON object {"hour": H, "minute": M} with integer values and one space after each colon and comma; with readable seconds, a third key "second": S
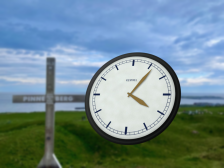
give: {"hour": 4, "minute": 6}
